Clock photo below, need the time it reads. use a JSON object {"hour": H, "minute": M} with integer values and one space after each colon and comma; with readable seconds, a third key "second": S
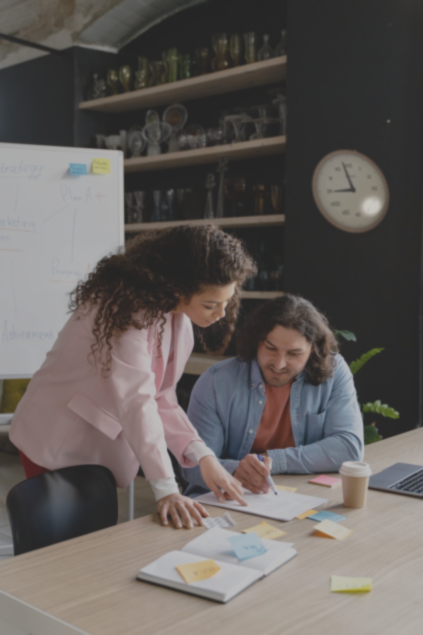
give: {"hour": 8, "minute": 58}
